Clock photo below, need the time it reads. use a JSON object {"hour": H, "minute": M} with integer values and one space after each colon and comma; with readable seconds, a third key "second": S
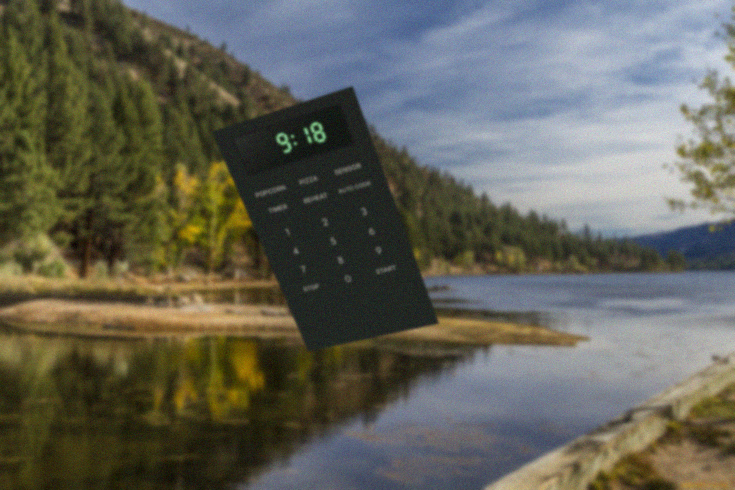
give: {"hour": 9, "minute": 18}
